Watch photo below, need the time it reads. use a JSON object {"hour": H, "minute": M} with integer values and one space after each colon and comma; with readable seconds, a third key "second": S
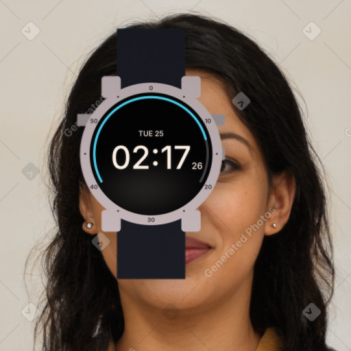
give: {"hour": 2, "minute": 17, "second": 26}
